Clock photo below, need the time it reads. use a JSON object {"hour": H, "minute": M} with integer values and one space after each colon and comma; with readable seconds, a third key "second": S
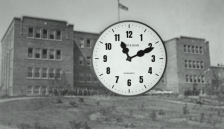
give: {"hour": 11, "minute": 11}
